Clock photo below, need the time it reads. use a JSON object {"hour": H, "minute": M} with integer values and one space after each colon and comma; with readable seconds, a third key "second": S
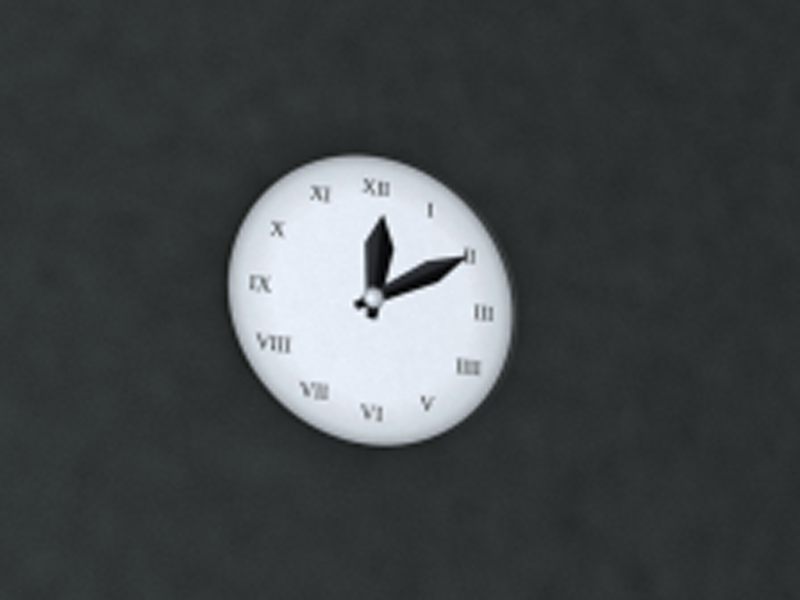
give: {"hour": 12, "minute": 10}
